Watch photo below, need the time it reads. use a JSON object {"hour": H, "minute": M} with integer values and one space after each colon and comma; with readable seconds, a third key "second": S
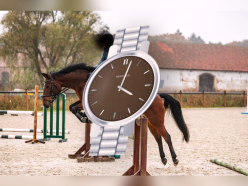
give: {"hour": 4, "minute": 2}
